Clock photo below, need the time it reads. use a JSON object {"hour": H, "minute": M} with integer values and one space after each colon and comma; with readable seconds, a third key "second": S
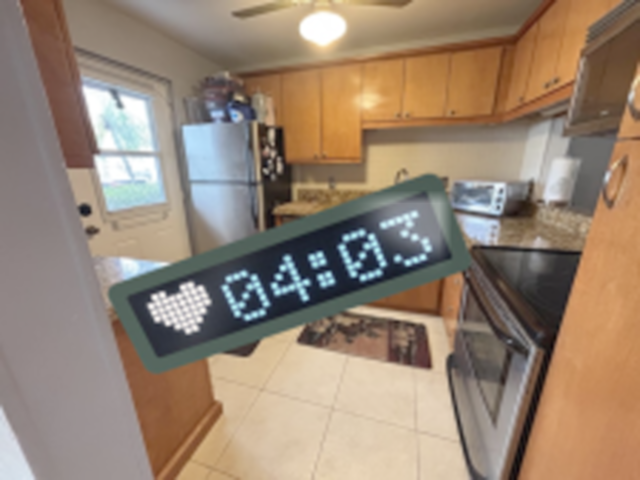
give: {"hour": 4, "minute": 3}
